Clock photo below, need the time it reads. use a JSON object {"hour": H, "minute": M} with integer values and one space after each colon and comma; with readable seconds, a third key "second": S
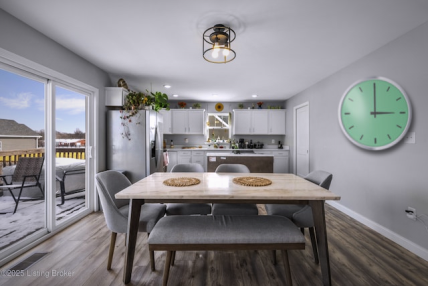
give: {"hour": 3, "minute": 0}
